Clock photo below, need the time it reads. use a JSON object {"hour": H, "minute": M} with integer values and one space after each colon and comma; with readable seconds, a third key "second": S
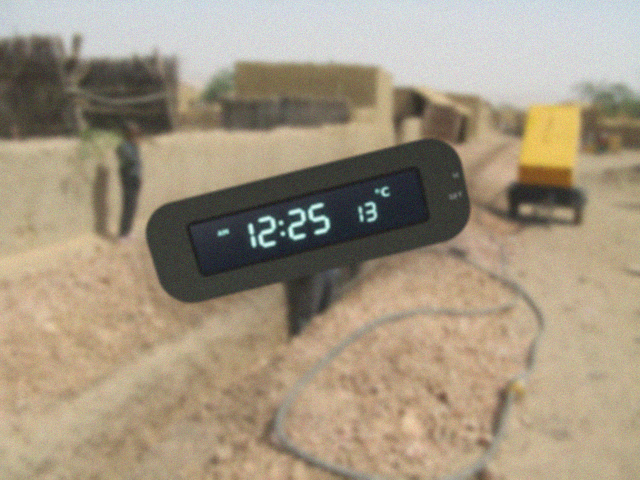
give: {"hour": 12, "minute": 25}
